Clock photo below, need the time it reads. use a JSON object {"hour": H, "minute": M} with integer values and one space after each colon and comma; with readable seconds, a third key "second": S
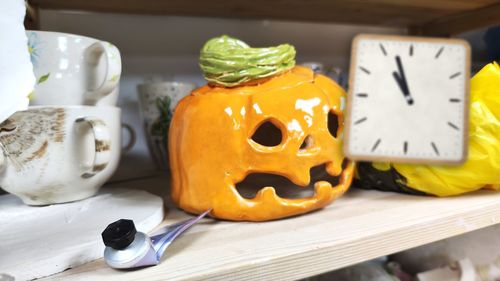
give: {"hour": 10, "minute": 57}
